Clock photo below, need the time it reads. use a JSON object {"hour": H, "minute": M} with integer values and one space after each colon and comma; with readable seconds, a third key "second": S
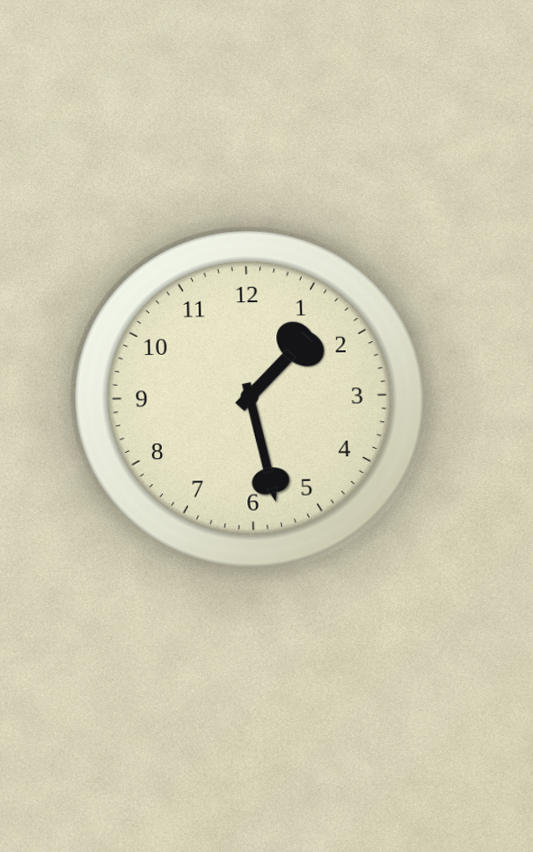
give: {"hour": 1, "minute": 28}
